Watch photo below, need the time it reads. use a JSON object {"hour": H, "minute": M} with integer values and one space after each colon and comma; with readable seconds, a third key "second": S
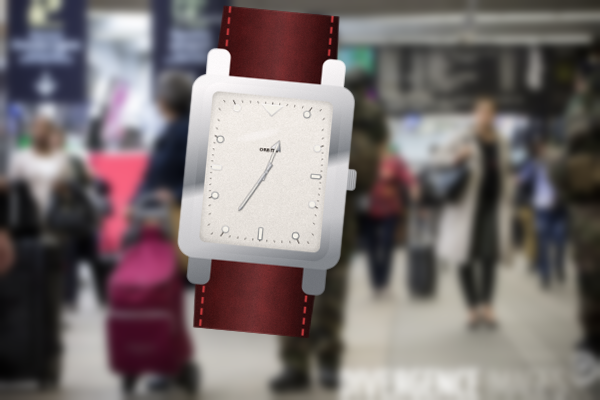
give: {"hour": 12, "minute": 35}
